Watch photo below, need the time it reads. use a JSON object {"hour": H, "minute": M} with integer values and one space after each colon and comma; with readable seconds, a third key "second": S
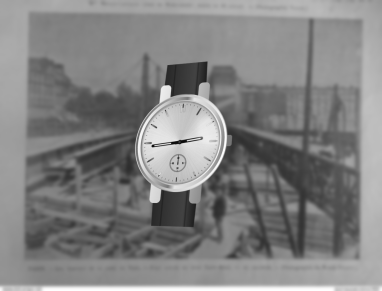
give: {"hour": 2, "minute": 44}
